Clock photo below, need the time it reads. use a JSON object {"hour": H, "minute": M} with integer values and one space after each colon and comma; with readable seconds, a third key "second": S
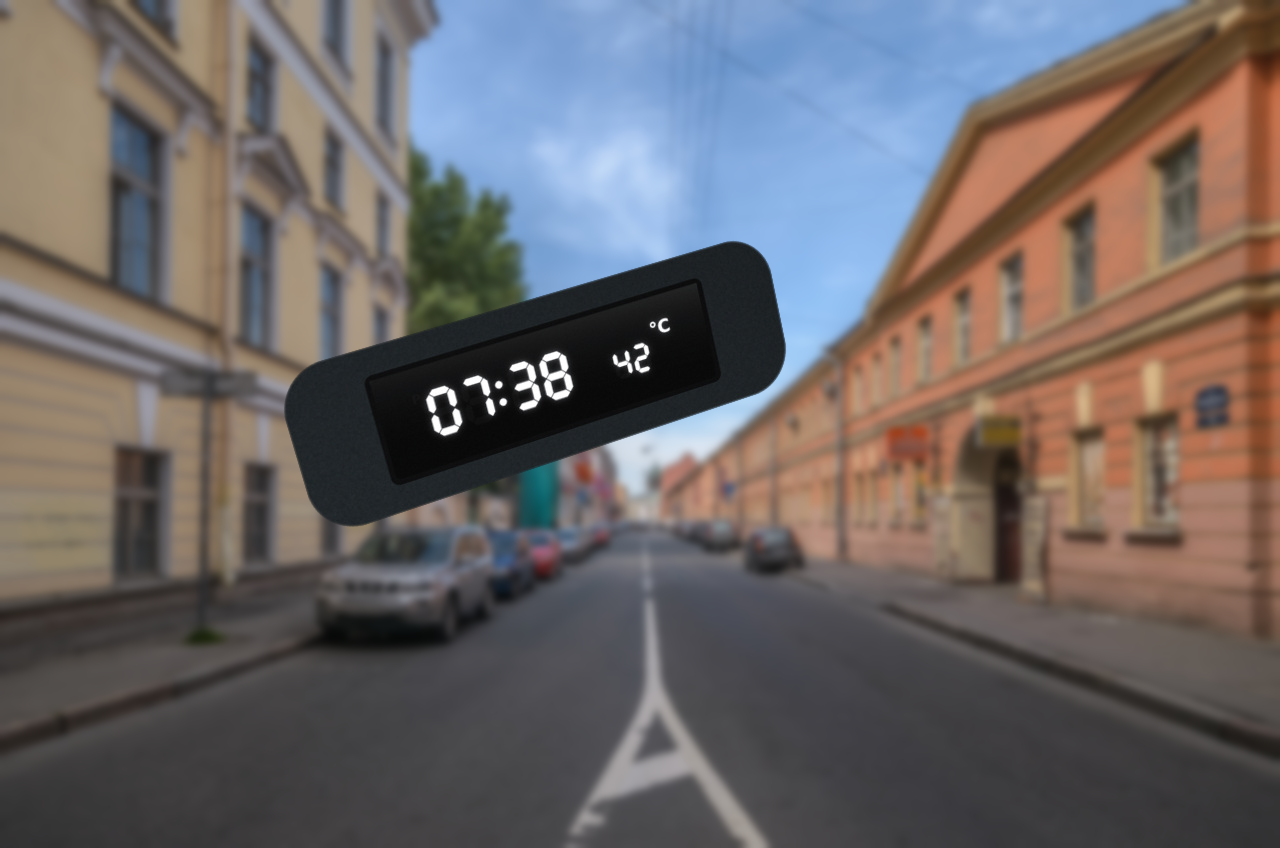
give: {"hour": 7, "minute": 38}
